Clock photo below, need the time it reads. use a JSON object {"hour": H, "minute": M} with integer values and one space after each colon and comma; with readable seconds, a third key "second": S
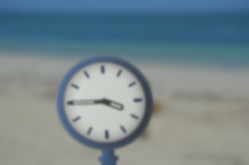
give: {"hour": 3, "minute": 45}
